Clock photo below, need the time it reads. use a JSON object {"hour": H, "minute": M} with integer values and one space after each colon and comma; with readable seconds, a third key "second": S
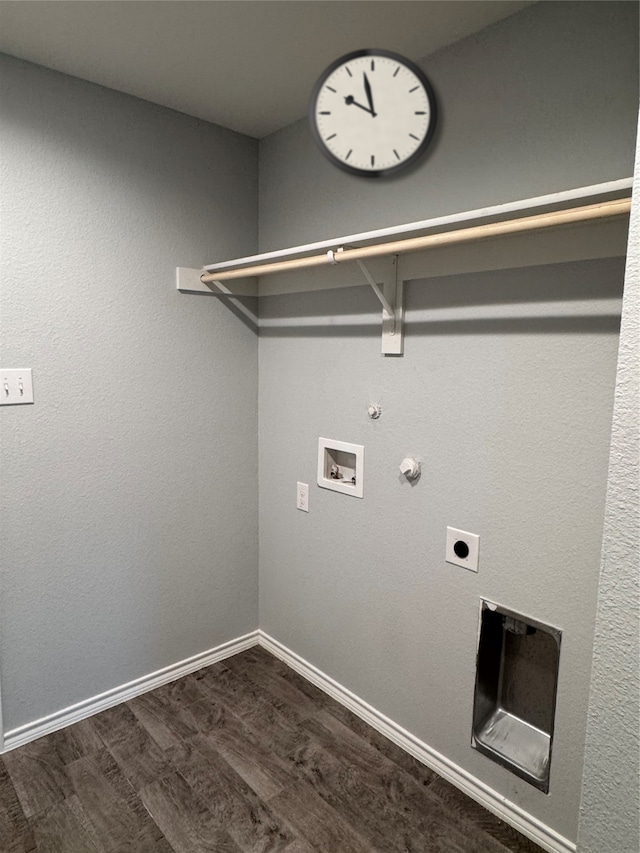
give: {"hour": 9, "minute": 58}
